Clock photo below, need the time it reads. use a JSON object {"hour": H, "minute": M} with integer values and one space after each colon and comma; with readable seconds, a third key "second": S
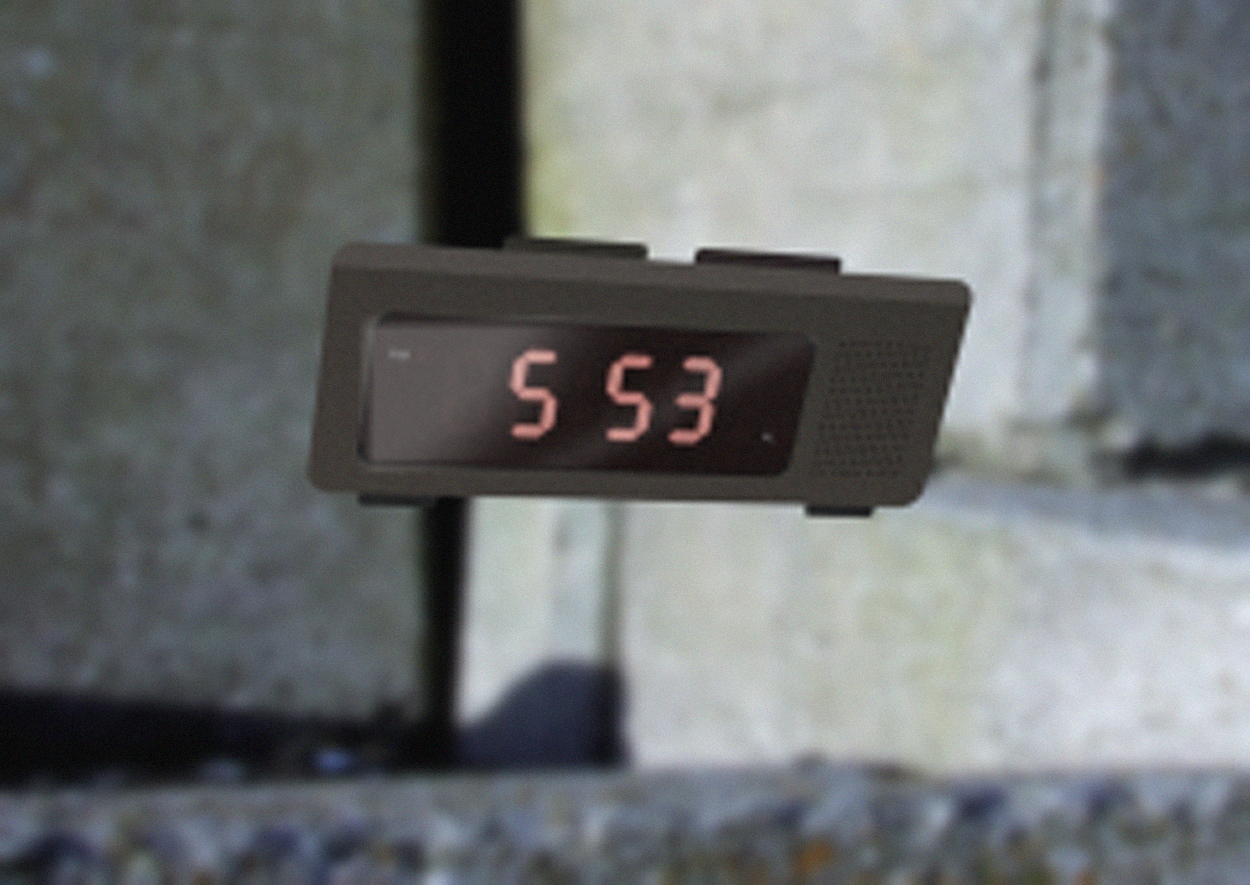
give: {"hour": 5, "minute": 53}
